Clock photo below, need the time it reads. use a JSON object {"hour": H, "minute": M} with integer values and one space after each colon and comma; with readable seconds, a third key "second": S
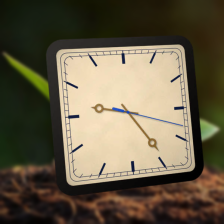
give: {"hour": 9, "minute": 24, "second": 18}
